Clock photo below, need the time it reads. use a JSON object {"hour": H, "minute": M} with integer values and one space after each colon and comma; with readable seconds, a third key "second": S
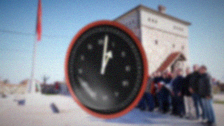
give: {"hour": 1, "minute": 2}
